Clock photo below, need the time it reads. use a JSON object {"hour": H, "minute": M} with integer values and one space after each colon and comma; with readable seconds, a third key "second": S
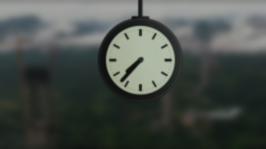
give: {"hour": 7, "minute": 37}
